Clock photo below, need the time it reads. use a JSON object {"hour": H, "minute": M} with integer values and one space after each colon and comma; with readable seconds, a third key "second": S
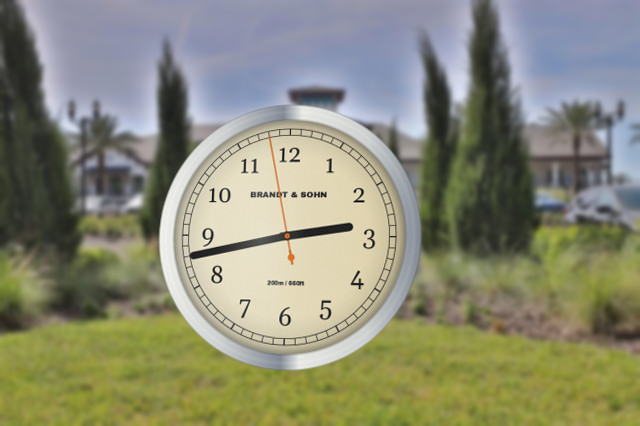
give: {"hour": 2, "minute": 42, "second": 58}
